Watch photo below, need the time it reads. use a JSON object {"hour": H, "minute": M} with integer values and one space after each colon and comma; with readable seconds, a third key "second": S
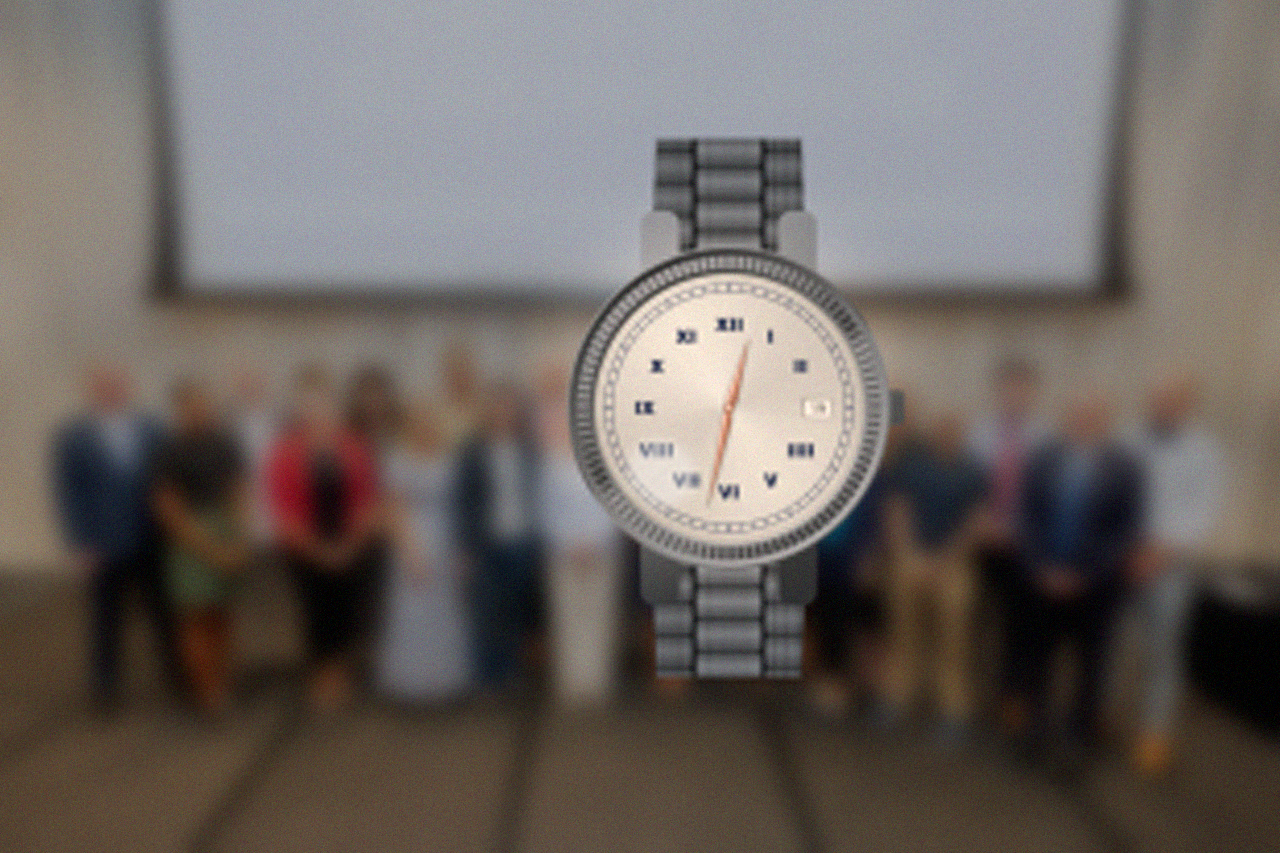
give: {"hour": 12, "minute": 32}
